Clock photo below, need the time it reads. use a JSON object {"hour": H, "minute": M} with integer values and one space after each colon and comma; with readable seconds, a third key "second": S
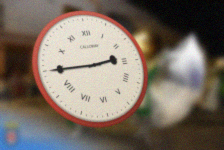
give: {"hour": 2, "minute": 45}
